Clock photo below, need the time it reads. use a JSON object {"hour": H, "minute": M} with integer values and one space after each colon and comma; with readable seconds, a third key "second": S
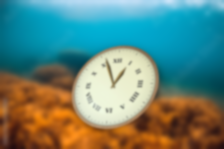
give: {"hour": 12, "minute": 56}
